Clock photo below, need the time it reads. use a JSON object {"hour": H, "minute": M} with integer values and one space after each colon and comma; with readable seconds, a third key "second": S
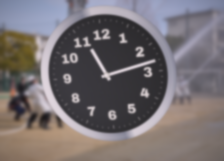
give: {"hour": 11, "minute": 13}
